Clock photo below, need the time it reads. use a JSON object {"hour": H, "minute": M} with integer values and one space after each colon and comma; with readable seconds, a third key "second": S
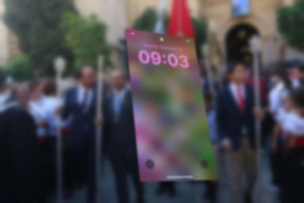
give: {"hour": 9, "minute": 3}
